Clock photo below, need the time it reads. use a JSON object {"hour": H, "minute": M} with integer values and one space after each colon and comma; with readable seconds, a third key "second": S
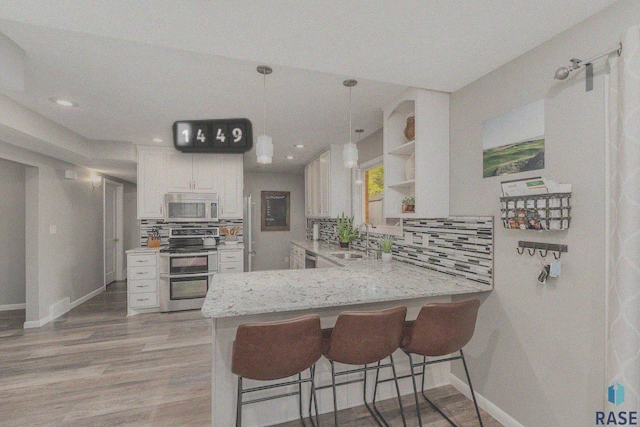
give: {"hour": 14, "minute": 49}
